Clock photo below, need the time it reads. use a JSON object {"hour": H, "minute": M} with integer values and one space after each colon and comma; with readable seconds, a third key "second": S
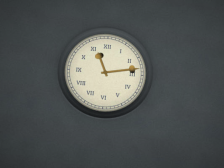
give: {"hour": 11, "minute": 13}
